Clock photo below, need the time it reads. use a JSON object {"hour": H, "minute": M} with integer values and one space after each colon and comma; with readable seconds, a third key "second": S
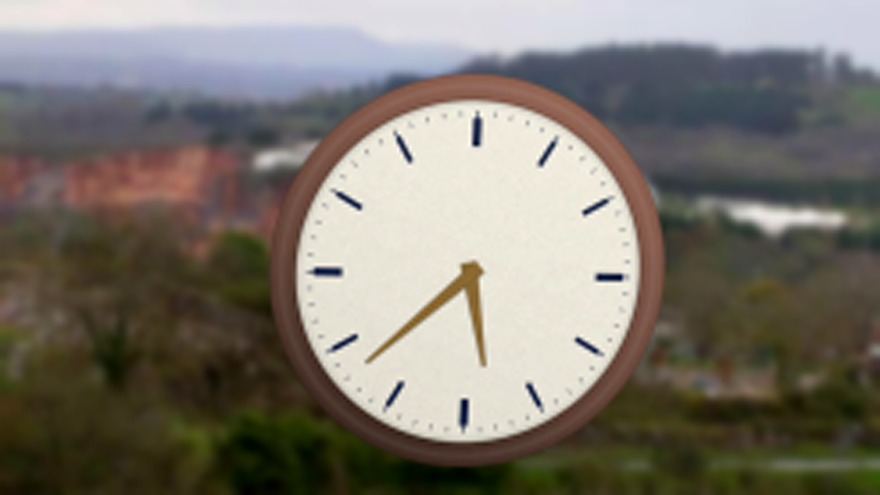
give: {"hour": 5, "minute": 38}
